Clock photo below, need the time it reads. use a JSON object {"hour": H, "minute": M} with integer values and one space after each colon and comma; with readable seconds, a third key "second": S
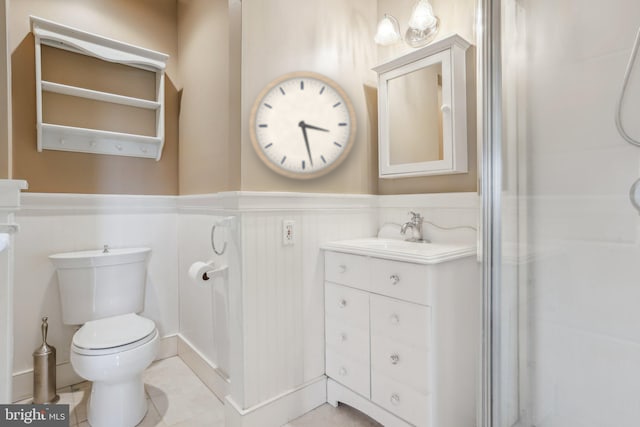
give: {"hour": 3, "minute": 28}
